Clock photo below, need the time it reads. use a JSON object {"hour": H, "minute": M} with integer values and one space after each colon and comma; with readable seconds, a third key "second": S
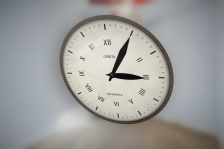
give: {"hour": 3, "minute": 5}
